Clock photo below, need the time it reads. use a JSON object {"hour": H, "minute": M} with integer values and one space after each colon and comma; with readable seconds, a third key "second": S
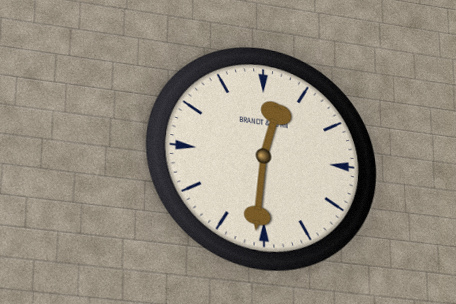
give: {"hour": 12, "minute": 31}
